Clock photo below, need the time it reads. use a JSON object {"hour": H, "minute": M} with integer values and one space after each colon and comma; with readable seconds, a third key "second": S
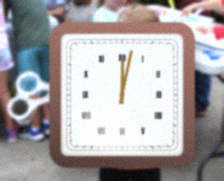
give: {"hour": 12, "minute": 2}
